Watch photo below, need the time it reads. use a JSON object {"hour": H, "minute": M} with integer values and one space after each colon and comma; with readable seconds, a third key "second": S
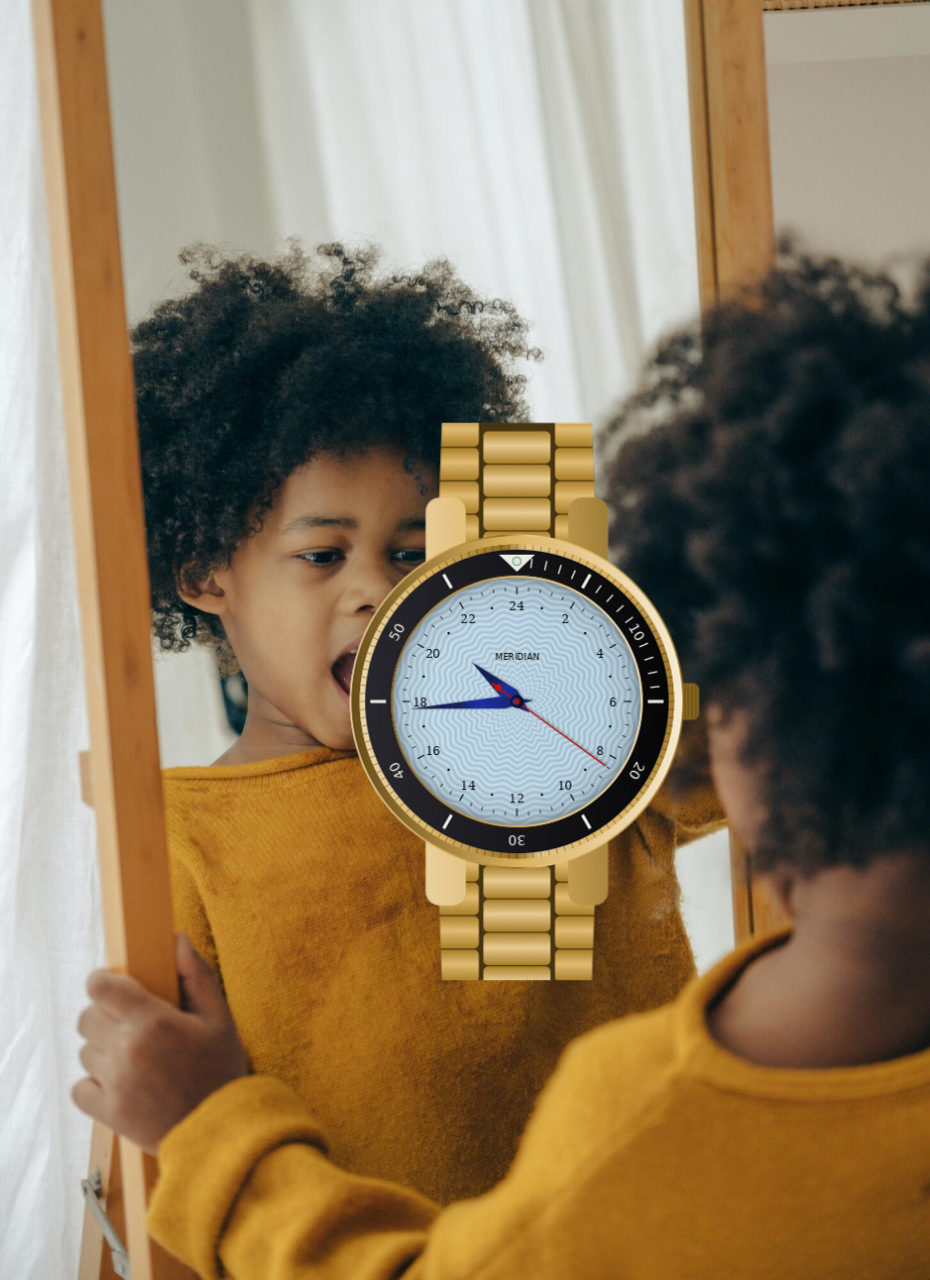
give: {"hour": 20, "minute": 44, "second": 21}
